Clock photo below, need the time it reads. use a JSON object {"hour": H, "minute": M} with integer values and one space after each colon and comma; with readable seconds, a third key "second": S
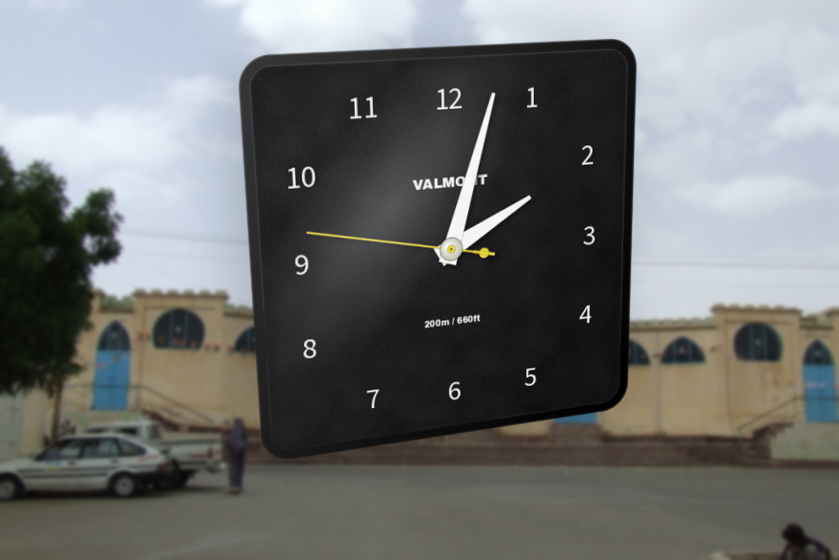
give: {"hour": 2, "minute": 2, "second": 47}
